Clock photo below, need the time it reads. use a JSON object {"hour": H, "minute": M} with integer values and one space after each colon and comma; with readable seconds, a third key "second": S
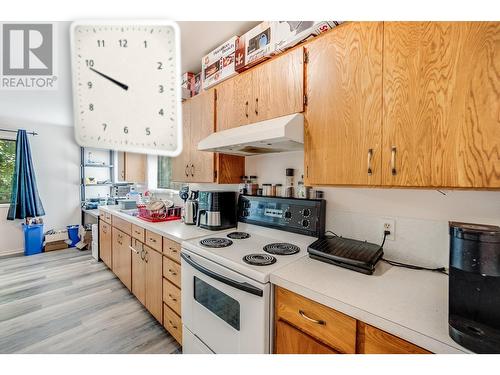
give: {"hour": 9, "minute": 49}
